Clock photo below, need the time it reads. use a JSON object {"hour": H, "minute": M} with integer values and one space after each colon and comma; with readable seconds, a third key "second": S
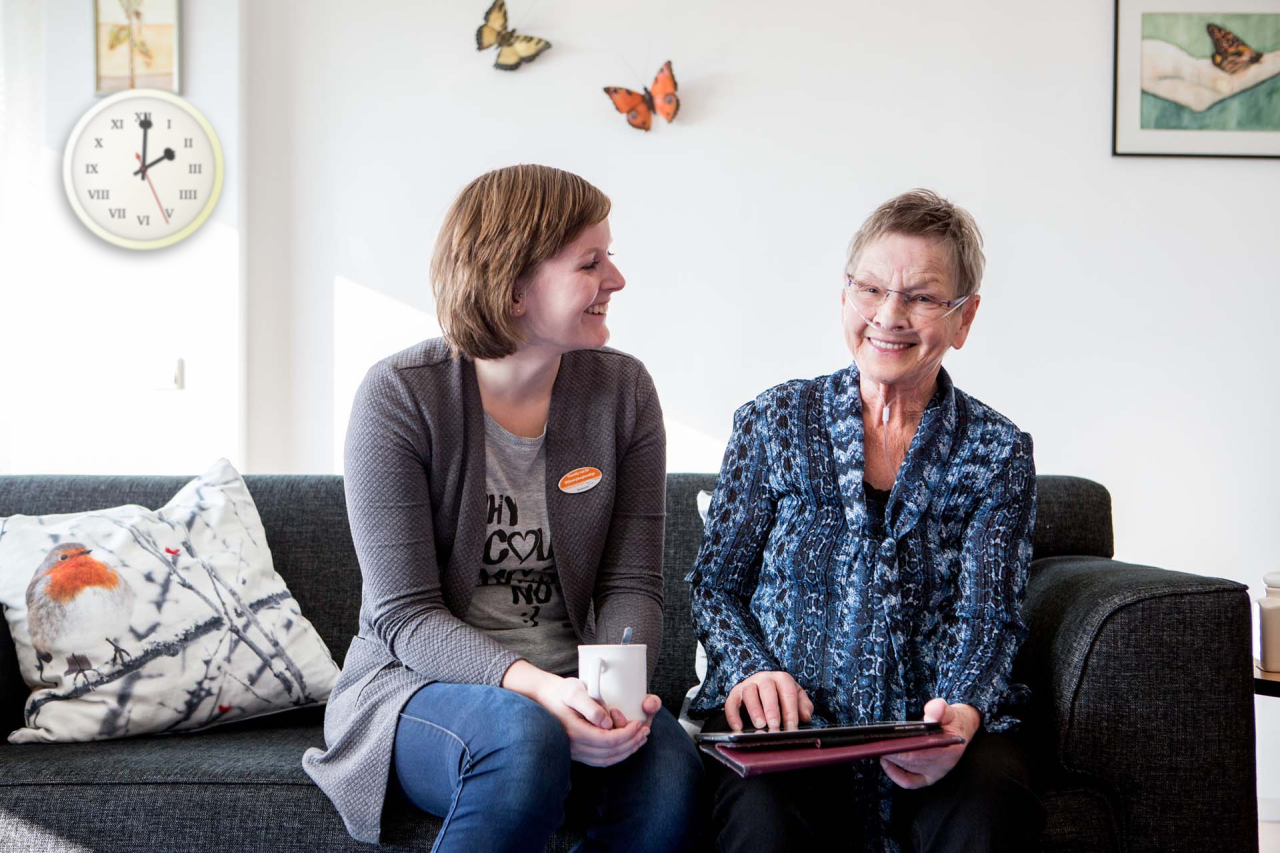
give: {"hour": 2, "minute": 0, "second": 26}
